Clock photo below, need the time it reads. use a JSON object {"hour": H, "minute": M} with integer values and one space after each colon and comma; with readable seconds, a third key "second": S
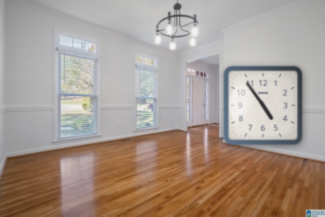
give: {"hour": 4, "minute": 54}
